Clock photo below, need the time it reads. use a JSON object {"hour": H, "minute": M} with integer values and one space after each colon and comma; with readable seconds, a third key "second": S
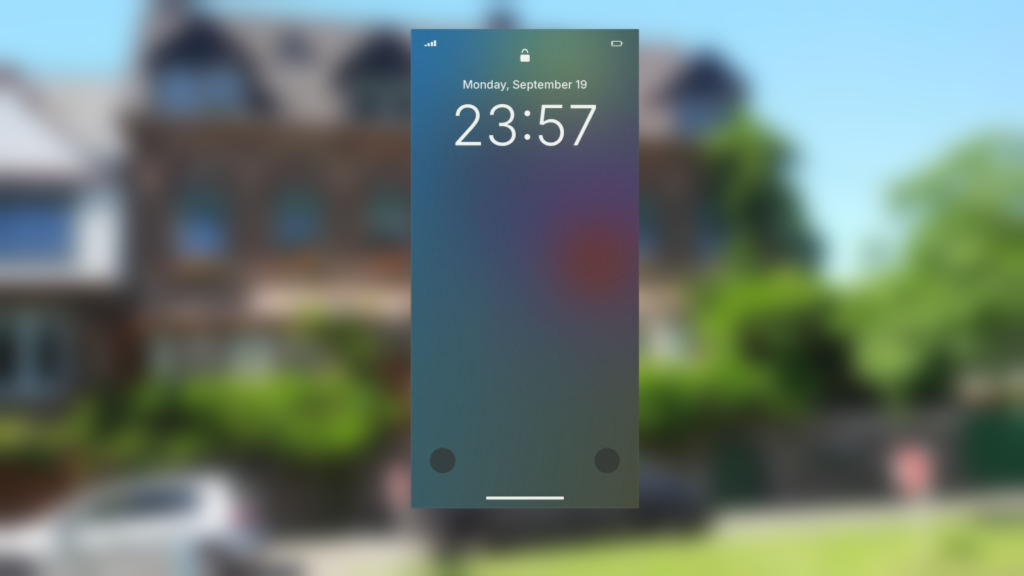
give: {"hour": 23, "minute": 57}
